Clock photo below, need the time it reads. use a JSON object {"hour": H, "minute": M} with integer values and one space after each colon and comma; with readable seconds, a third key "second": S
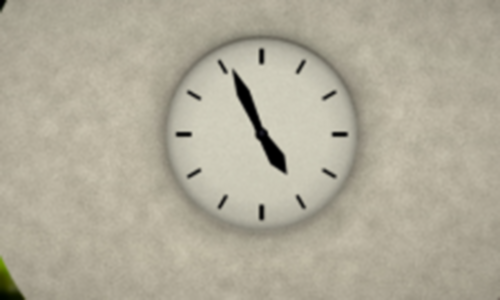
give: {"hour": 4, "minute": 56}
